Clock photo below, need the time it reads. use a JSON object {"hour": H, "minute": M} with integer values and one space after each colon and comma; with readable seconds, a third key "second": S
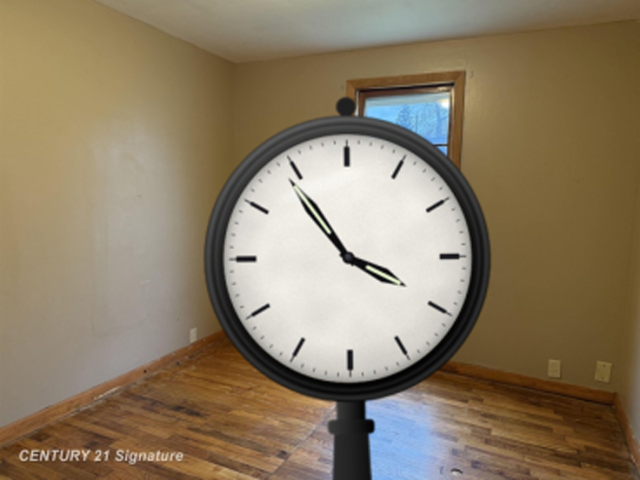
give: {"hour": 3, "minute": 54}
